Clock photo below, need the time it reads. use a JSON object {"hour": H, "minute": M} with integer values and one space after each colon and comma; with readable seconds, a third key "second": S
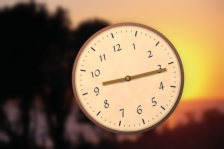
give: {"hour": 9, "minute": 16}
